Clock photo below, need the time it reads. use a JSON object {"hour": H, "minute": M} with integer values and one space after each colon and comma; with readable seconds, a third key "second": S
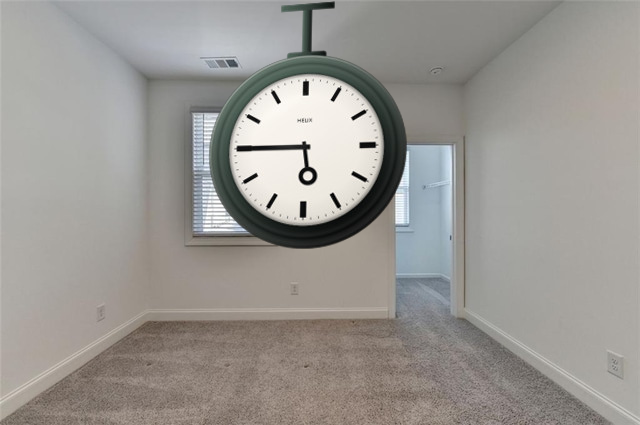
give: {"hour": 5, "minute": 45}
